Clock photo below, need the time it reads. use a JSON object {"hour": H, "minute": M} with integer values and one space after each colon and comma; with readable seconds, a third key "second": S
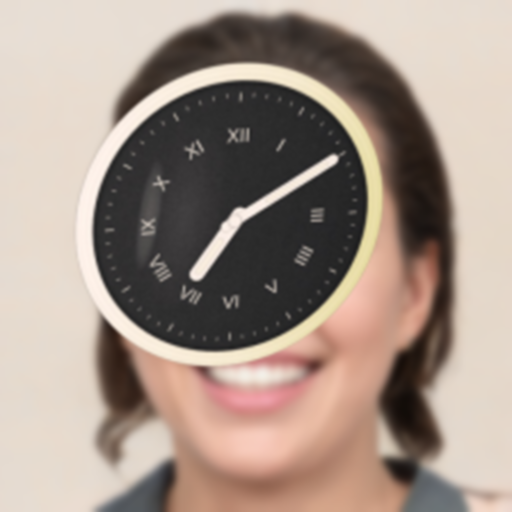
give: {"hour": 7, "minute": 10}
